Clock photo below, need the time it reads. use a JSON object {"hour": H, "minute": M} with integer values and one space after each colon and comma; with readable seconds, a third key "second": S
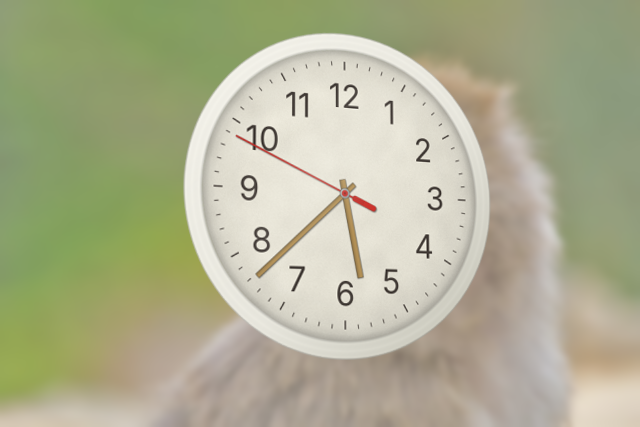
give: {"hour": 5, "minute": 37, "second": 49}
